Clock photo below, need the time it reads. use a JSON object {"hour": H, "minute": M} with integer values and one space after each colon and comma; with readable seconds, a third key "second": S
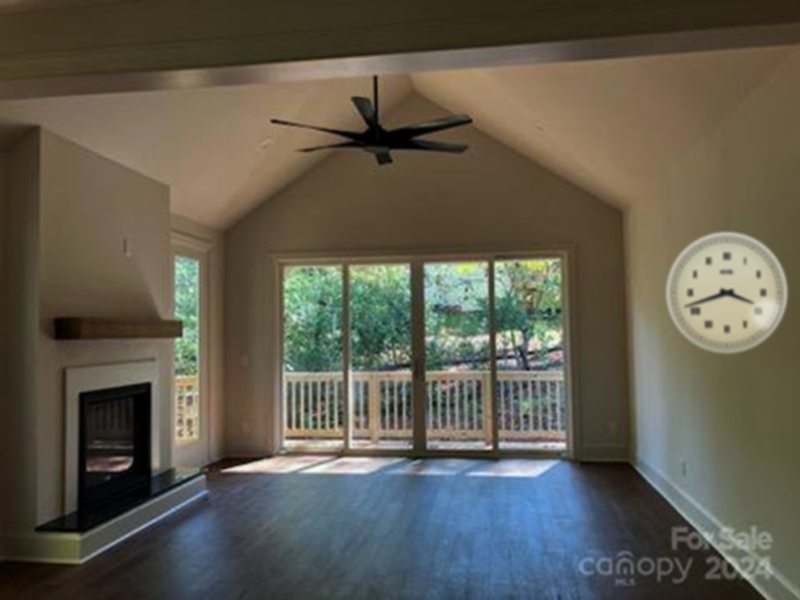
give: {"hour": 3, "minute": 42}
